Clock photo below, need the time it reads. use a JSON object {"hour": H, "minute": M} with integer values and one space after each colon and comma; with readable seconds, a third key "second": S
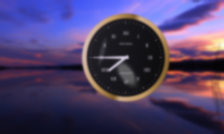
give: {"hour": 7, "minute": 45}
